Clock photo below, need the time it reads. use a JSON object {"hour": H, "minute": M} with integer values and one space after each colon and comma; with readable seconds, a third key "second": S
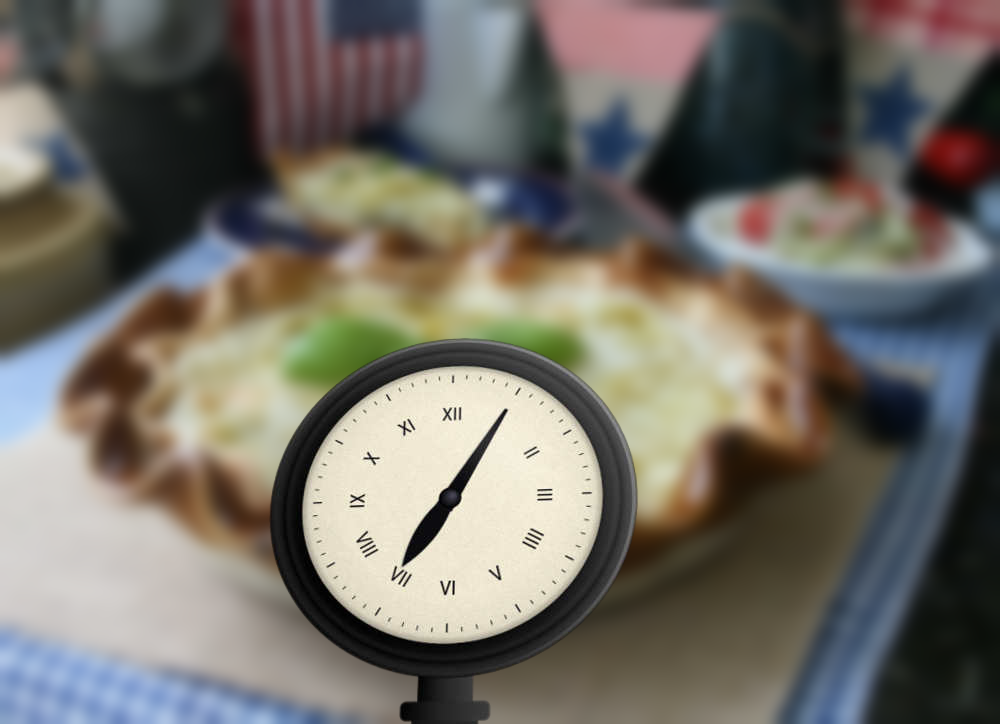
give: {"hour": 7, "minute": 5}
